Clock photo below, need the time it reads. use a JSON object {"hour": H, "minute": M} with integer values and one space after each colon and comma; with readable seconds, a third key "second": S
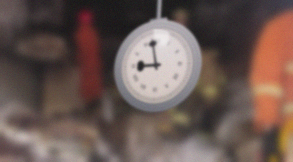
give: {"hour": 8, "minute": 58}
